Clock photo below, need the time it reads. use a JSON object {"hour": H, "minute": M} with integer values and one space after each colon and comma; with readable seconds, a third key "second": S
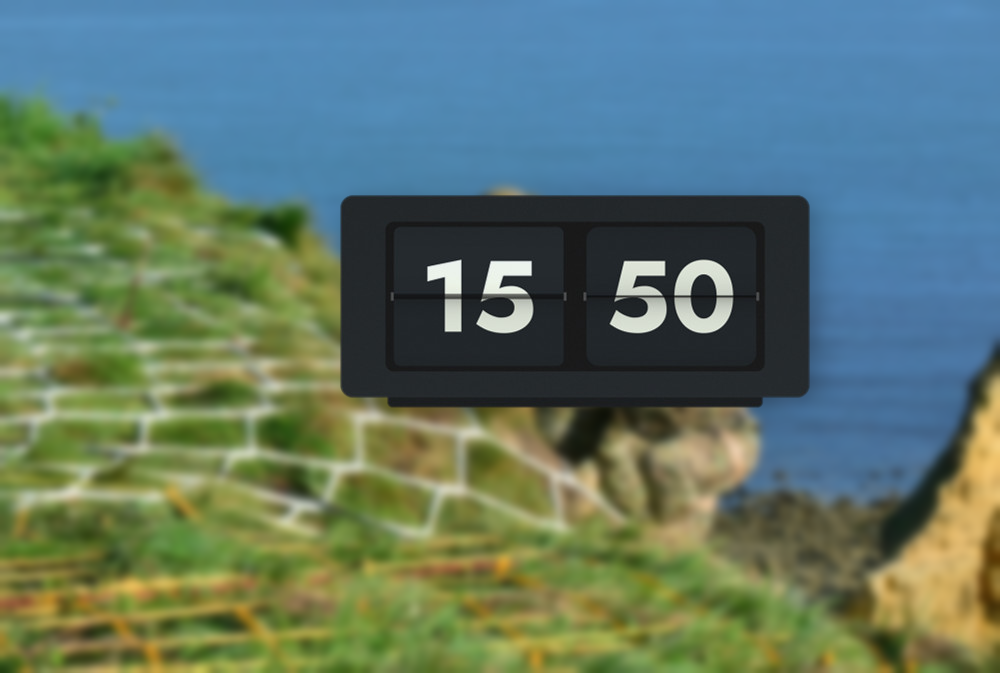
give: {"hour": 15, "minute": 50}
